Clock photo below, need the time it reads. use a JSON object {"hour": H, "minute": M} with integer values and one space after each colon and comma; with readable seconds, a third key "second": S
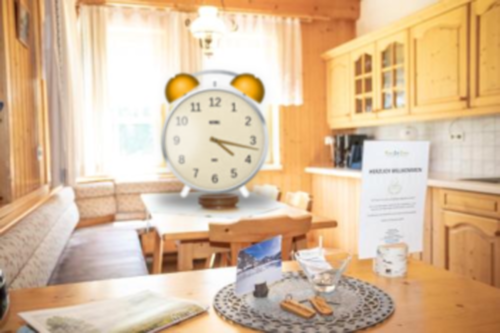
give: {"hour": 4, "minute": 17}
